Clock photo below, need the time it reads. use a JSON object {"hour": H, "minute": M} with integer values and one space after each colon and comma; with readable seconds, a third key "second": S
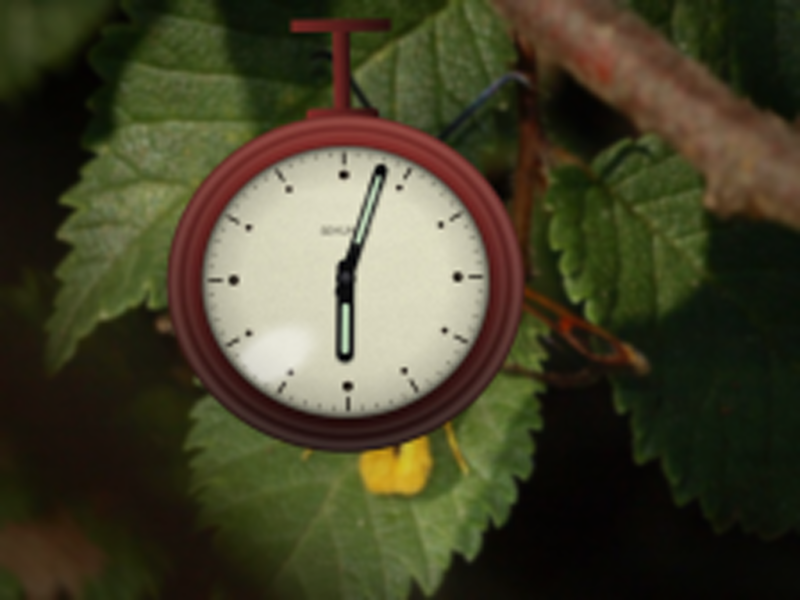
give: {"hour": 6, "minute": 3}
